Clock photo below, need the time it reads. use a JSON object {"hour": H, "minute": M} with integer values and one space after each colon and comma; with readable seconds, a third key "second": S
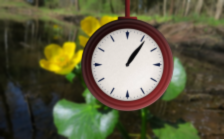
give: {"hour": 1, "minute": 6}
